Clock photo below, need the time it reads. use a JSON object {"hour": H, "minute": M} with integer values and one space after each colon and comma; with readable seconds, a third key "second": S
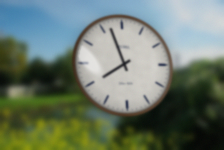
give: {"hour": 7, "minute": 57}
